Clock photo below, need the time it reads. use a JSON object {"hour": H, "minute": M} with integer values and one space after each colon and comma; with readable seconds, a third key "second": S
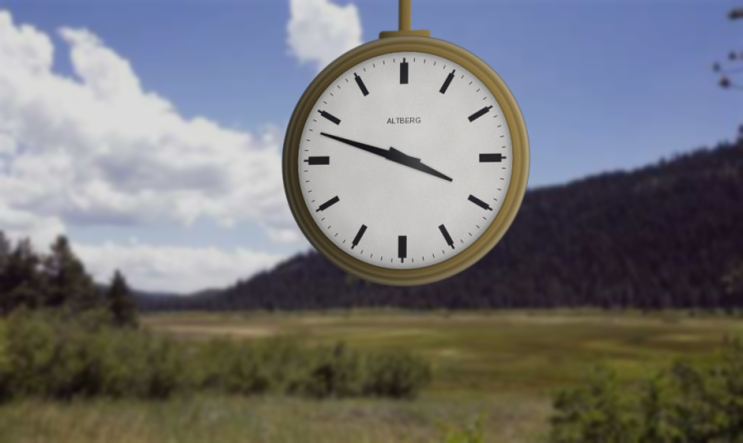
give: {"hour": 3, "minute": 48}
